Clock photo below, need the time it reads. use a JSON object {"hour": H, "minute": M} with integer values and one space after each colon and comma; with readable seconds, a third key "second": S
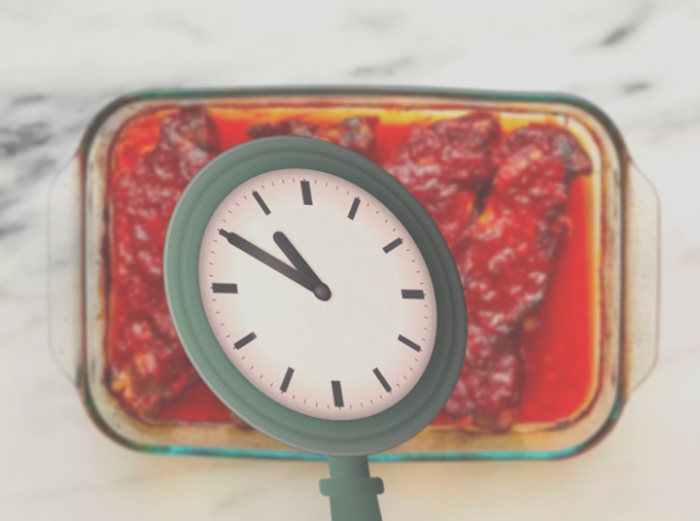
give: {"hour": 10, "minute": 50}
